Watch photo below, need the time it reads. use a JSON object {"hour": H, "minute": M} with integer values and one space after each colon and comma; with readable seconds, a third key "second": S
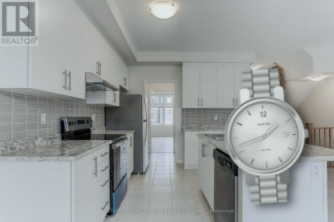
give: {"hour": 1, "minute": 42}
